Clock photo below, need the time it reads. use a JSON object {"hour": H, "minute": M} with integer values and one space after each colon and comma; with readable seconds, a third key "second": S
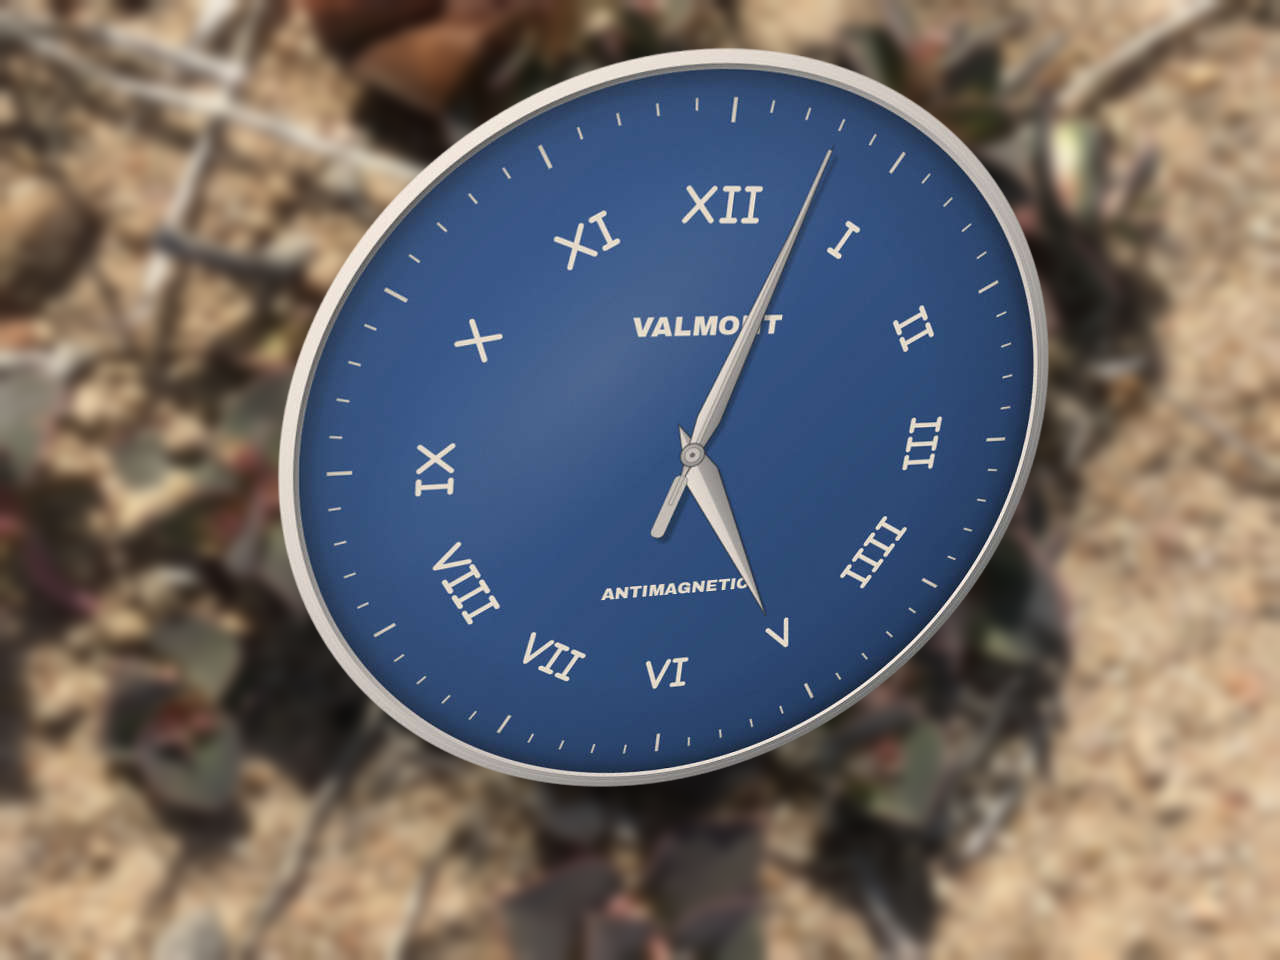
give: {"hour": 5, "minute": 3, "second": 3}
